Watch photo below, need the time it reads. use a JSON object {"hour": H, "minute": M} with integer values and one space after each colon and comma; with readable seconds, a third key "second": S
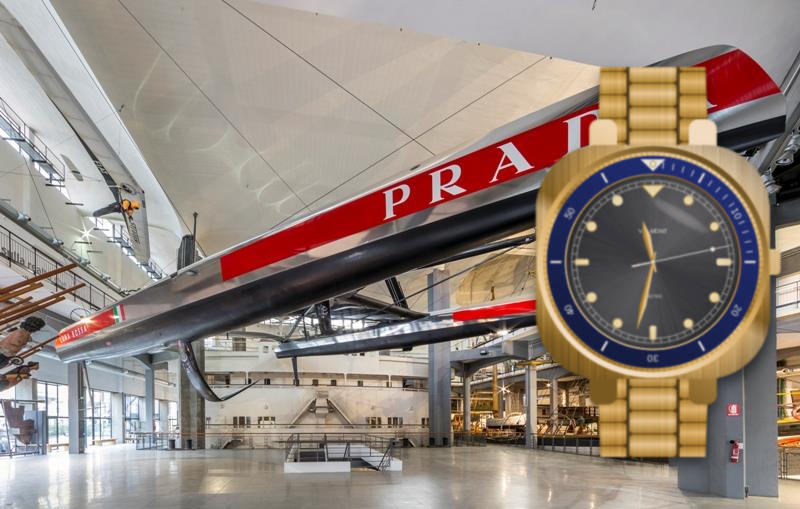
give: {"hour": 11, "minute": 32, "second": 13}
